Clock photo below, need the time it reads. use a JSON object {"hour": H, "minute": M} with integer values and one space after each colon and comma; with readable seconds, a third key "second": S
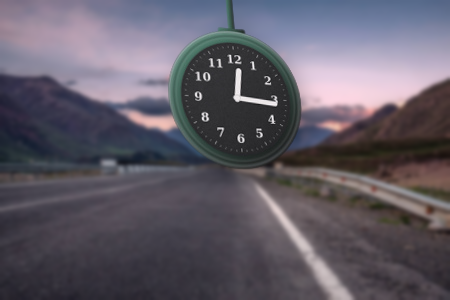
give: {"hour": 12, "minute": 16}
